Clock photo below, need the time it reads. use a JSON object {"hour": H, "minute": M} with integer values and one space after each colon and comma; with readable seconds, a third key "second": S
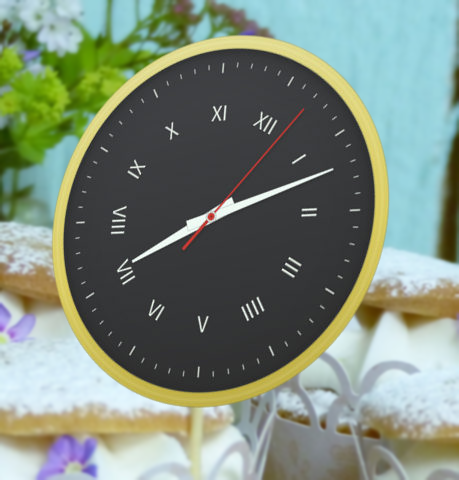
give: {"hour": 7, "minute": 7, "second": 2}
